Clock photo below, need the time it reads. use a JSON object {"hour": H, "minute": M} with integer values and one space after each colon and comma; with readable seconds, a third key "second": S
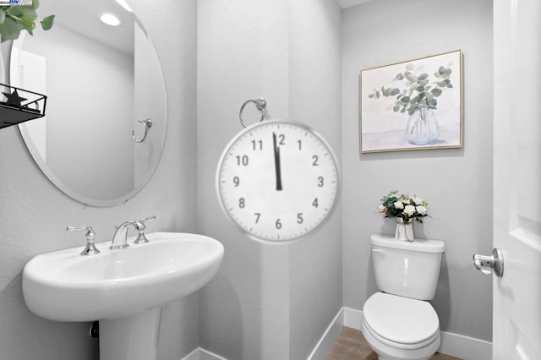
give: {"hour": 11, "minute": 59}
